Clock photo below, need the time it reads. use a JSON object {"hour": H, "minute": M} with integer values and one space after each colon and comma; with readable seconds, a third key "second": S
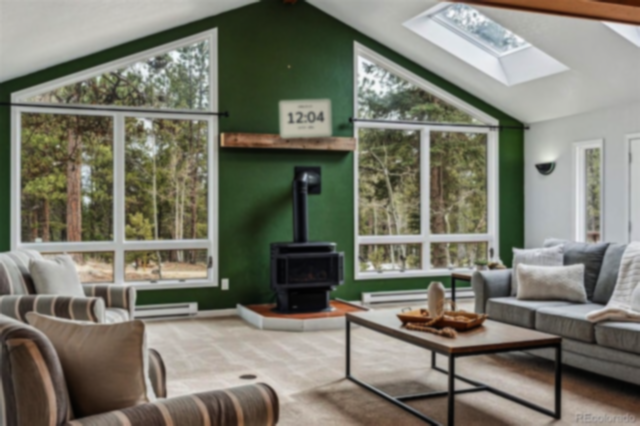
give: {"hour": 12, "minute": 4}
